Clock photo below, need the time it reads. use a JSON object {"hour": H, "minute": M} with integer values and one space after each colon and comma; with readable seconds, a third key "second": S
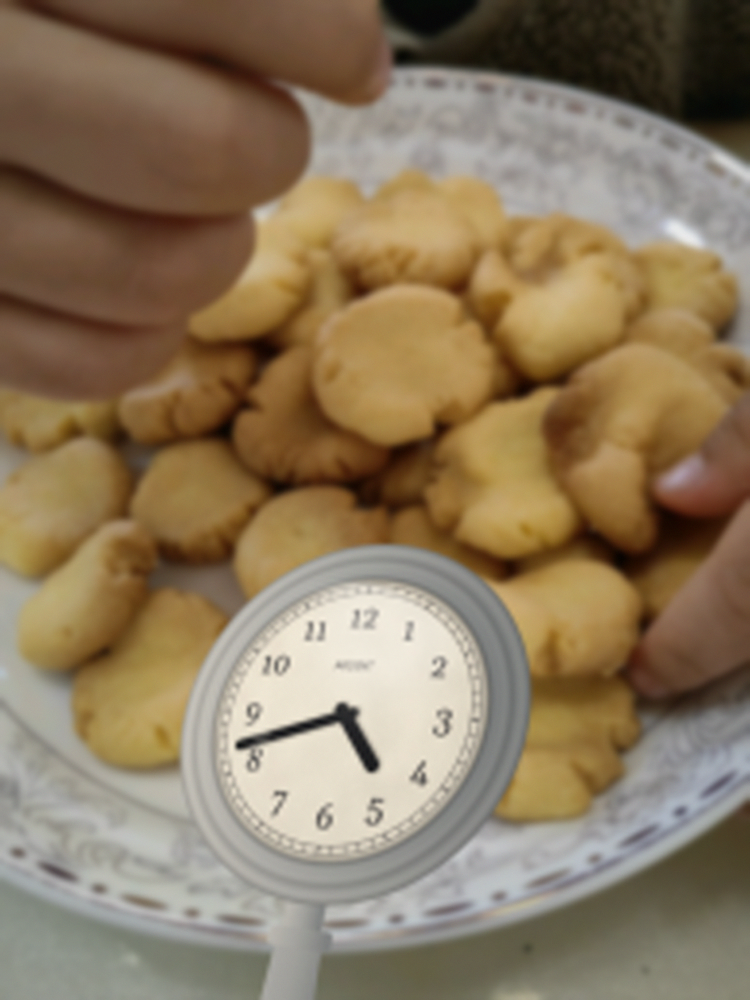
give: {"hour": 4, "minute": 42}
